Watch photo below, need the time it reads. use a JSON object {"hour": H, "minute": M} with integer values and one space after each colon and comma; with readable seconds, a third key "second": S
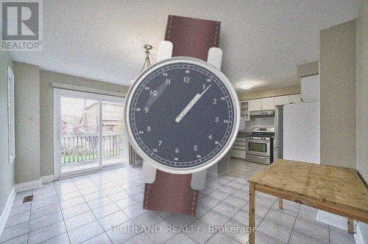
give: {"hour": 1, "minute": 6}
